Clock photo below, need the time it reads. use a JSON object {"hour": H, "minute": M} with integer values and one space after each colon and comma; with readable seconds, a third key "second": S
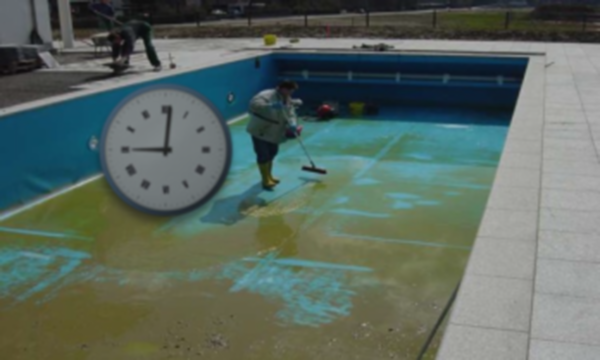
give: {"hour": 9, "minute": 1}
